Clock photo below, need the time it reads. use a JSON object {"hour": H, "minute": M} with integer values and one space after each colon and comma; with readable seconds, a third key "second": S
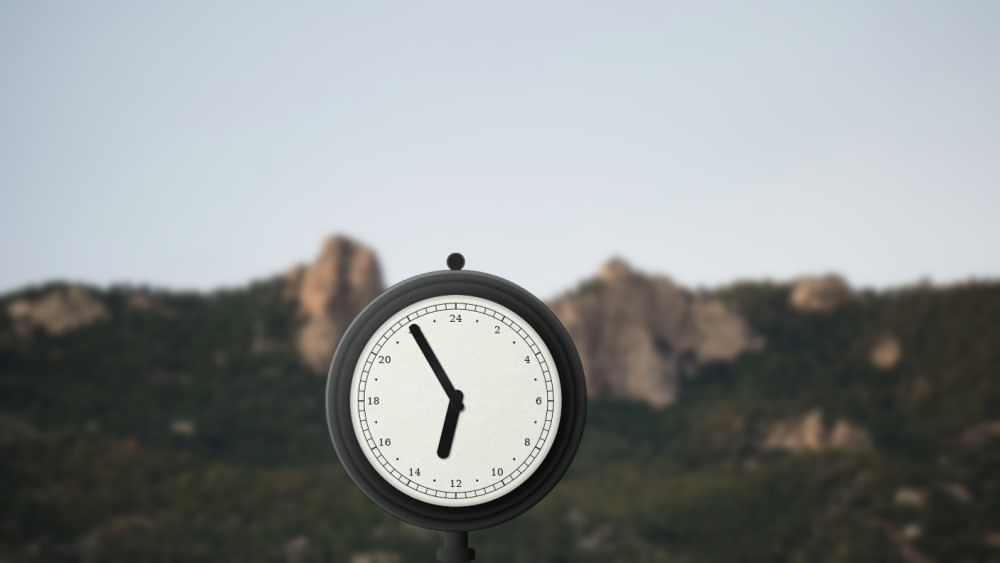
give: {"hour": 12, "minute": 55}
